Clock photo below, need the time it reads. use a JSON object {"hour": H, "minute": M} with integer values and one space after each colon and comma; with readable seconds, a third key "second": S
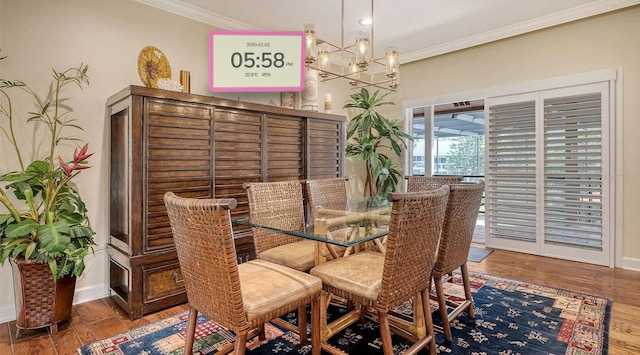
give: {"hour": 5, "minute": 58}
